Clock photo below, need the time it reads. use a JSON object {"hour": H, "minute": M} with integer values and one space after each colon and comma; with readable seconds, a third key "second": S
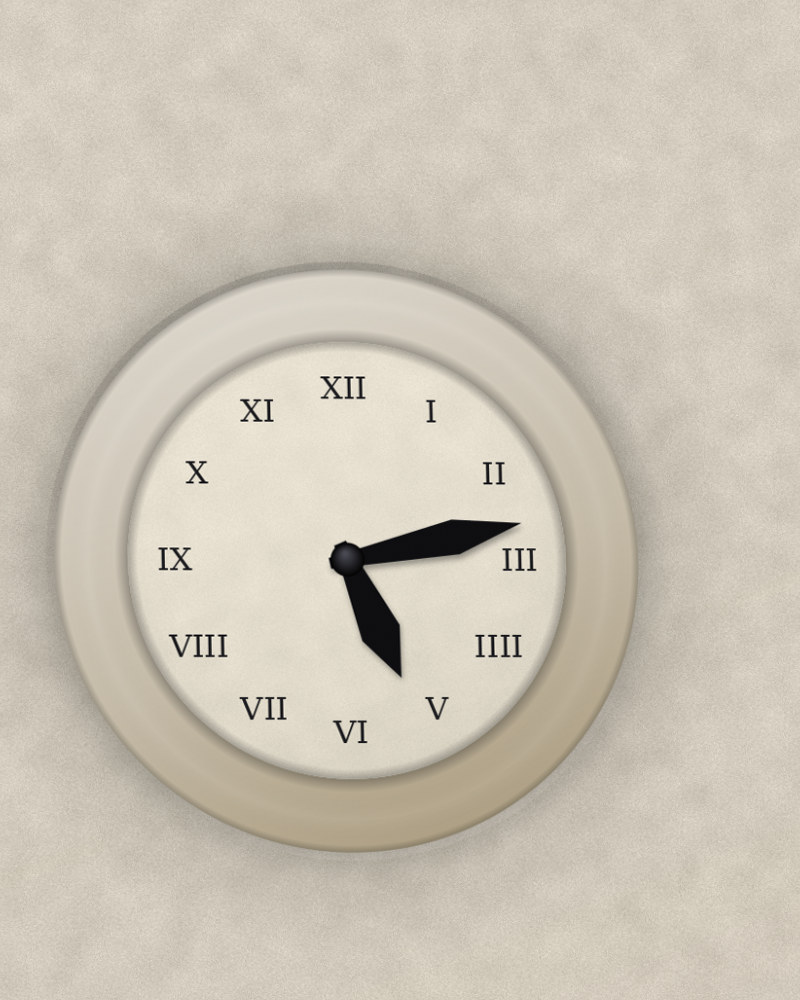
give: {"hour": 5, "minute": 13}
